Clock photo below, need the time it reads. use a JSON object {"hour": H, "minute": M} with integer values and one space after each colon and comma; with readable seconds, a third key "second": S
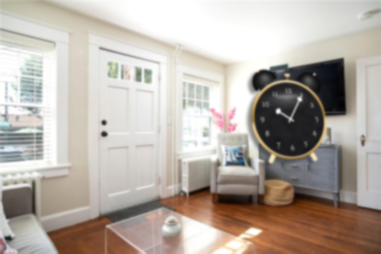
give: {"hour": 10, "minute": 5}
